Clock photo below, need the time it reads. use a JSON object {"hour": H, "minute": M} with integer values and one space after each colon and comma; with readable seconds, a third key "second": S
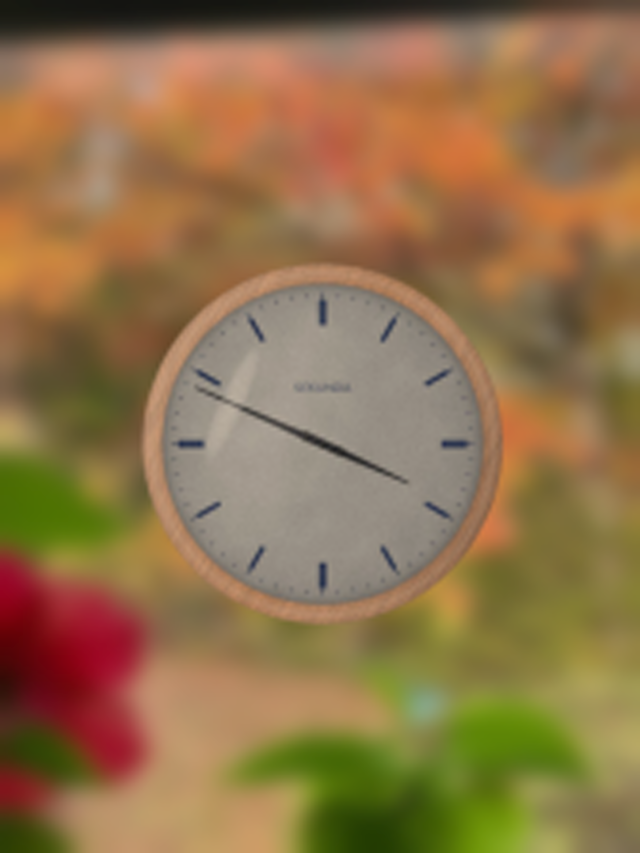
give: {"hour": 3, "minute": 49}
